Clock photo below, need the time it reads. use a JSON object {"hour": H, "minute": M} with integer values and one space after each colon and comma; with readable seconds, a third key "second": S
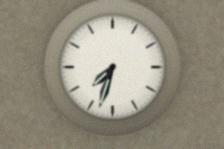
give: {"hour": 7, "minute": 33}
